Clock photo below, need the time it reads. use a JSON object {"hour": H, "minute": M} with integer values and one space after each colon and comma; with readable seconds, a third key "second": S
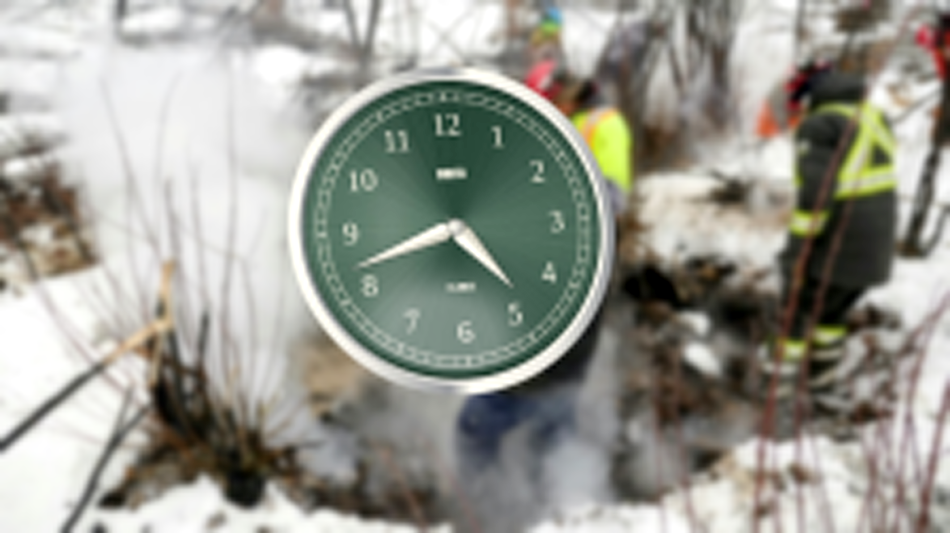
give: {"hour": 4, "minute": 42}
